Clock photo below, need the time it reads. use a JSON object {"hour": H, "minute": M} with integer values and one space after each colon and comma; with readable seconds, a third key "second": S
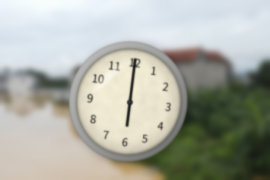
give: {"hour": 6, "minute": 0}
